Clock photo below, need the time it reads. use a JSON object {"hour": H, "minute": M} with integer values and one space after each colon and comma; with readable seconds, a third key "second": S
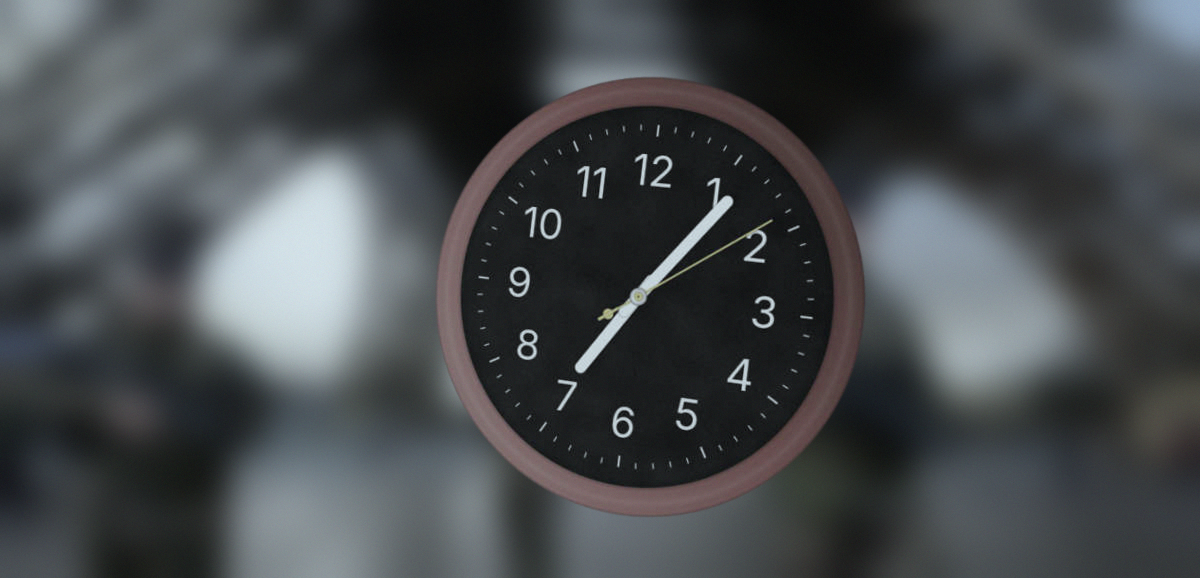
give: {"hour": 7, "minute": 6, "second": 9}
